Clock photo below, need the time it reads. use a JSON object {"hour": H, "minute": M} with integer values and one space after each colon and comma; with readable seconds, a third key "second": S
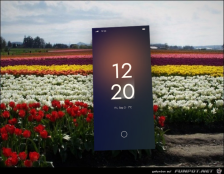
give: {"hour": 12, "minute": 20}
